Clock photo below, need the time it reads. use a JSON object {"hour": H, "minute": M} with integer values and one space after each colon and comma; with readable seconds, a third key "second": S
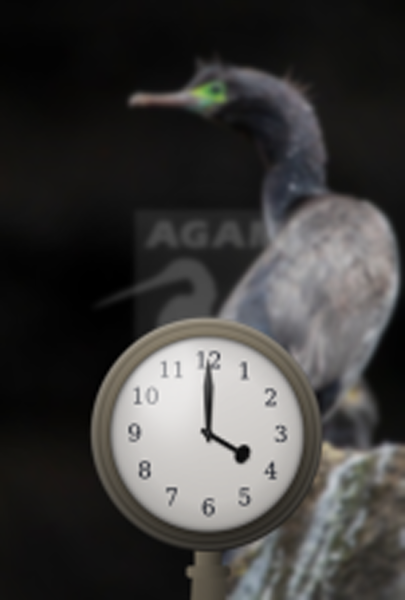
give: {"hour": 4, "minute": 0}
